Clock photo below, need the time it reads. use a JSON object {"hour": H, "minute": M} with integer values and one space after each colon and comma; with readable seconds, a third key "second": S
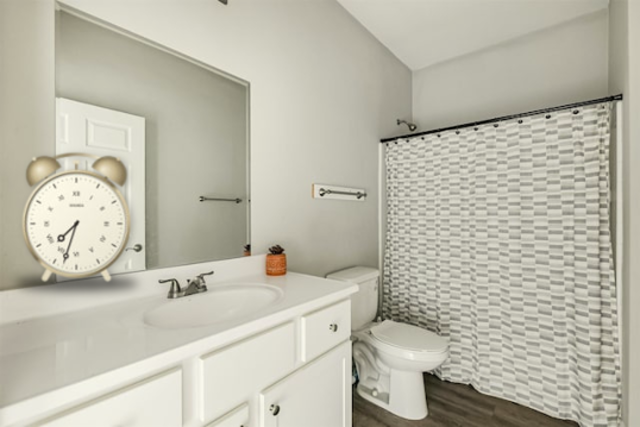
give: {"hour": 7, "minute": 33}
